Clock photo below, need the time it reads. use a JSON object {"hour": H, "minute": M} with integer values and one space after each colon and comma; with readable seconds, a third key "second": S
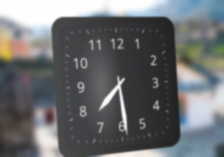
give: {"hour": 7, "minute": 29}
